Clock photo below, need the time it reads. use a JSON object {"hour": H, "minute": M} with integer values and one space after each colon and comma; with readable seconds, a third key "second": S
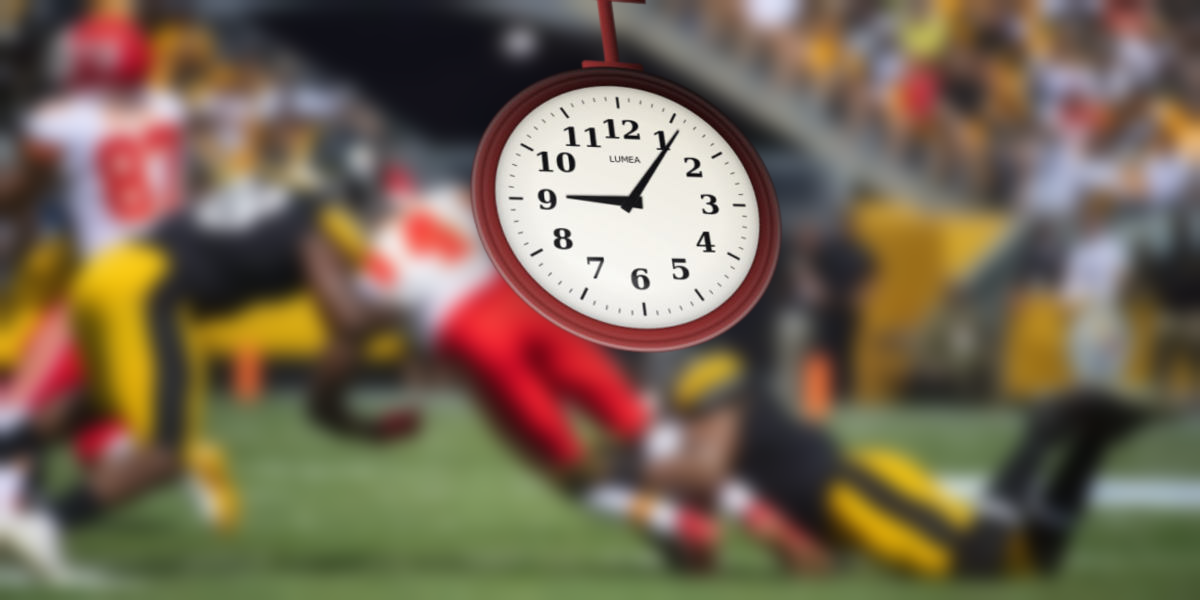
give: {"hour": 9, "minute": 6}
